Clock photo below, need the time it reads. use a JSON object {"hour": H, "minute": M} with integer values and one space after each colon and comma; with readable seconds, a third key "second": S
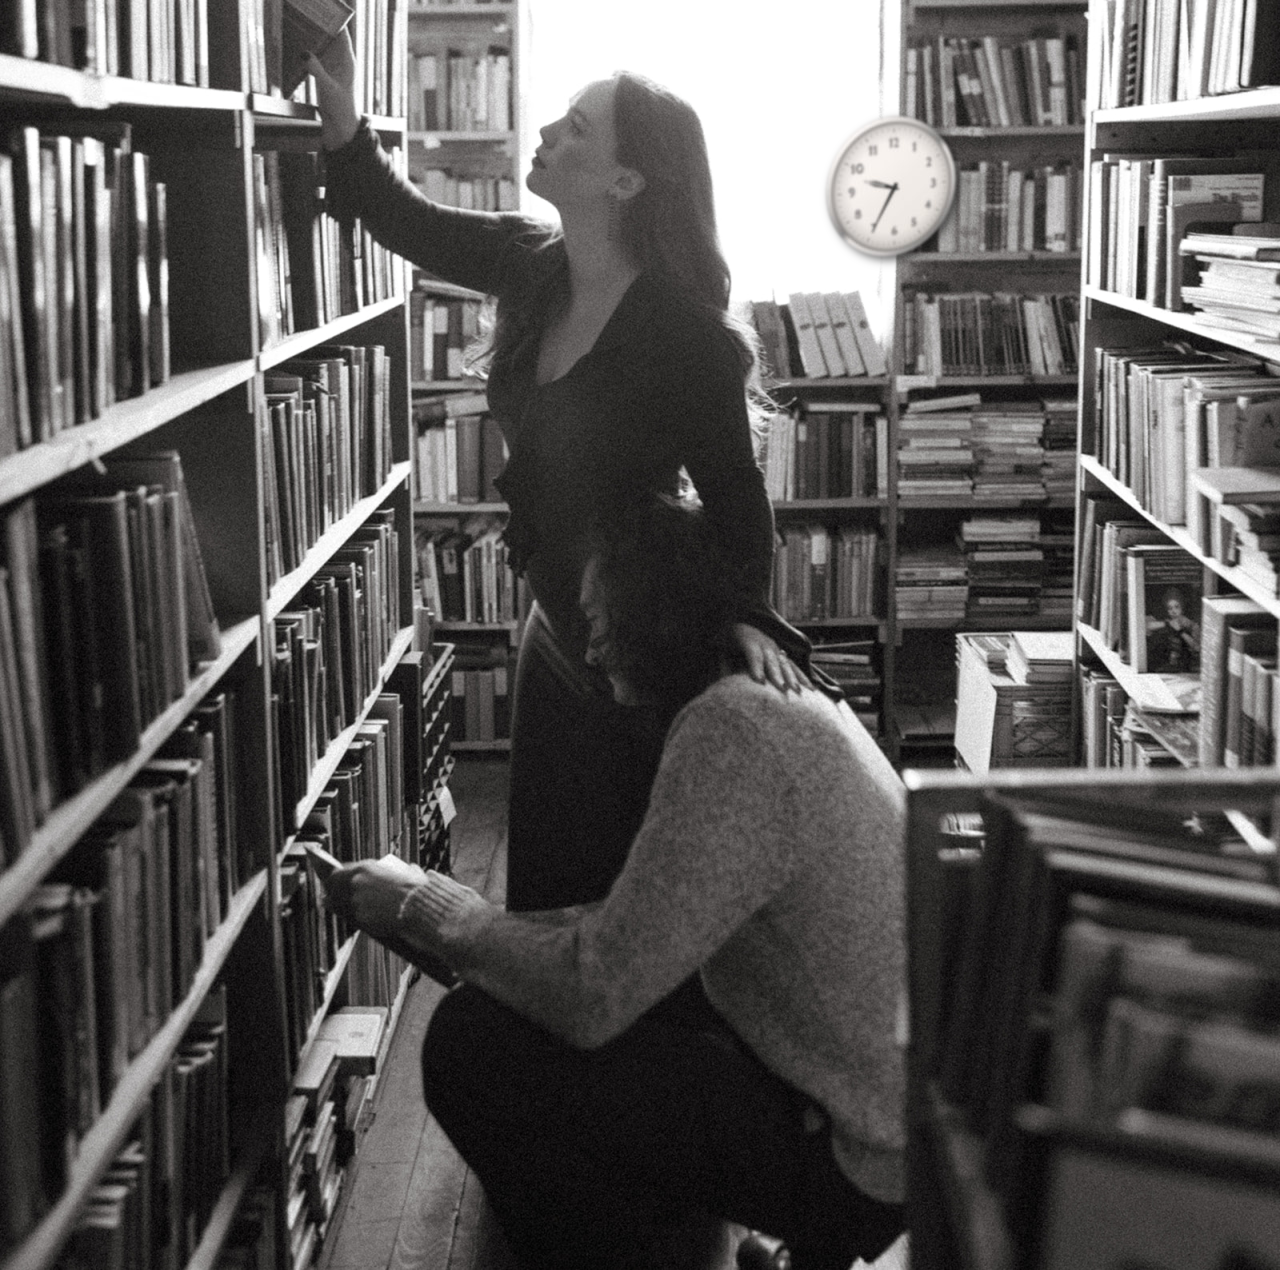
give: {"hour": 9, "minute": 35}
